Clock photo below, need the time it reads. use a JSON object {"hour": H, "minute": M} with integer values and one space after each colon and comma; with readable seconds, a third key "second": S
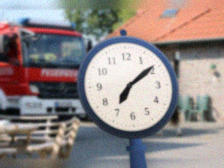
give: {"hour": 7, "minute": 9}
